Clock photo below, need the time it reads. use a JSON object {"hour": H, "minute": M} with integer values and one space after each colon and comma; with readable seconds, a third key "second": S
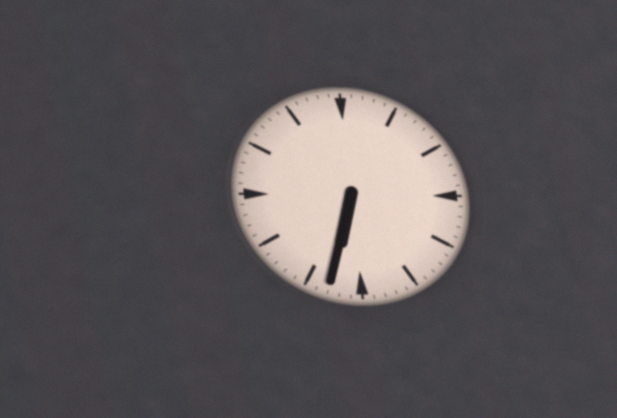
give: {"hour": 6, "minute": 33}
